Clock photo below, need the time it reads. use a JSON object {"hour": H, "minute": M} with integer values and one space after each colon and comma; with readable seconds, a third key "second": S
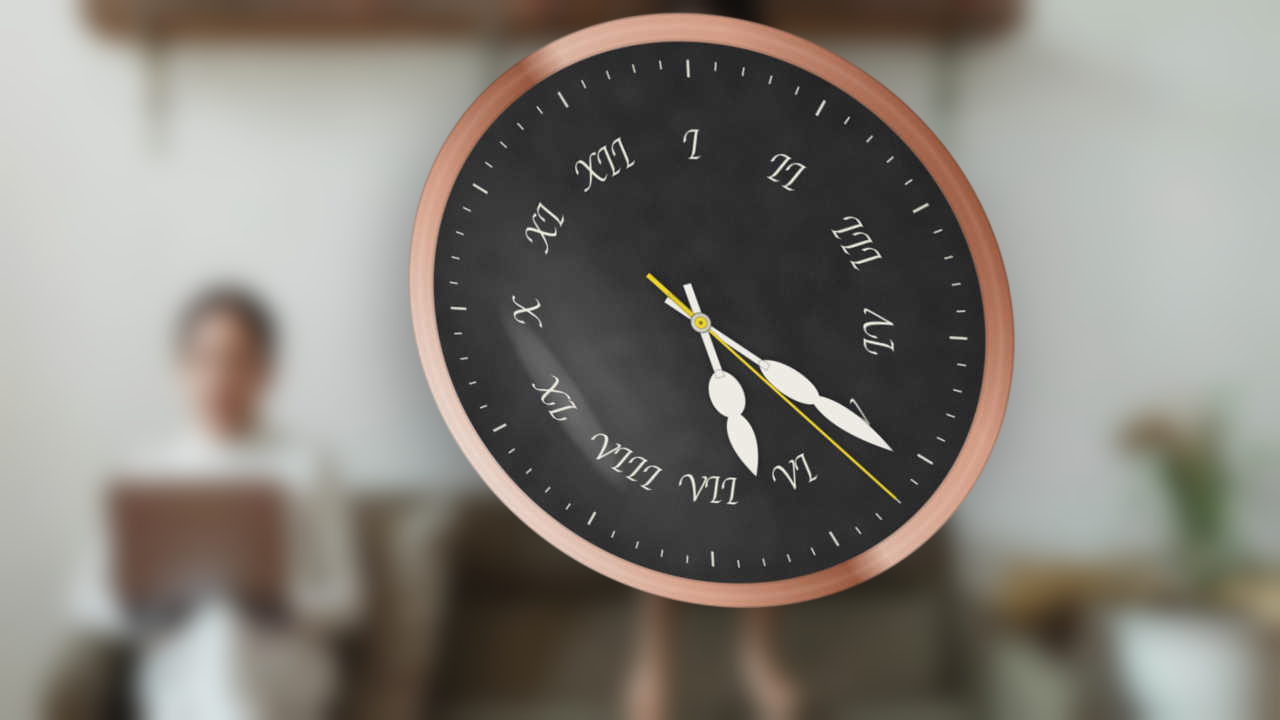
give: {"hour": 6, "minute": 25, "second": 27}
